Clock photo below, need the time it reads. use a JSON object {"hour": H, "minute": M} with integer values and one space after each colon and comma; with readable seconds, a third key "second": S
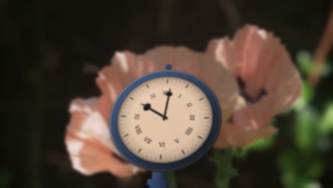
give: {"hour": 10, "minute": 1}
